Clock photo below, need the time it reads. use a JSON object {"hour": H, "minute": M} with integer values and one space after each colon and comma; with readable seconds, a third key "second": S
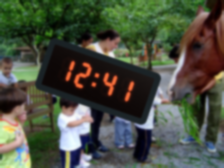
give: {"hour": 12, "minute": 41}
